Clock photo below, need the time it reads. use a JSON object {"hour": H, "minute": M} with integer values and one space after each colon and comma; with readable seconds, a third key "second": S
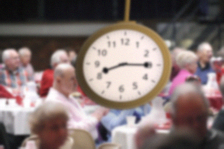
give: {"hour": 8, "minute": 15}
